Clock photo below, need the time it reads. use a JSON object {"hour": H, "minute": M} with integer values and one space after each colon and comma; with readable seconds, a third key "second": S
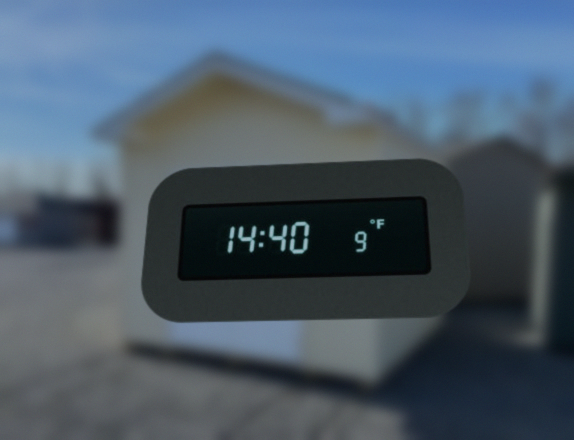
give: {"hour": 14, "minute": 40}
